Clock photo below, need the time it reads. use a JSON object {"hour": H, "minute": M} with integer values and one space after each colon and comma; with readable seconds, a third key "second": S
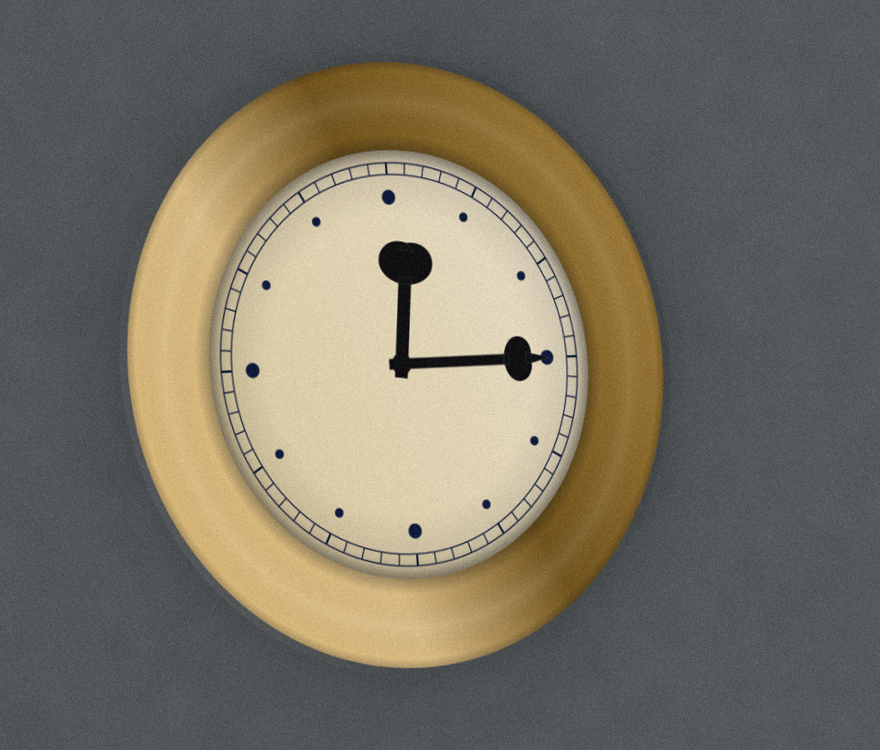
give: {"hour": 12, "minute": 15}
